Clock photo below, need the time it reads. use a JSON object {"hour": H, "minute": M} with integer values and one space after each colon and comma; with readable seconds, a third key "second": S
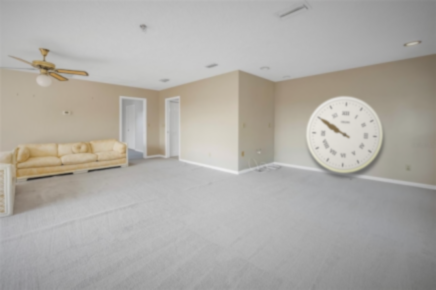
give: {"hour": 9, "minute": 50}
